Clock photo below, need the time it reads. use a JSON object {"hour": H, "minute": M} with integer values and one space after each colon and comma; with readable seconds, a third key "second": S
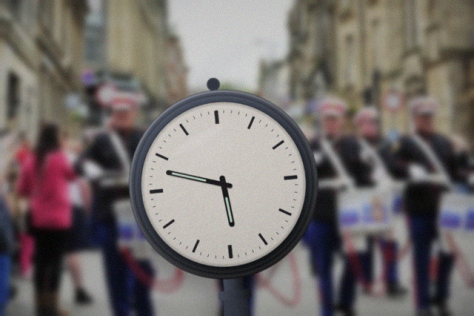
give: {"hour": 5, "minute": 48}
